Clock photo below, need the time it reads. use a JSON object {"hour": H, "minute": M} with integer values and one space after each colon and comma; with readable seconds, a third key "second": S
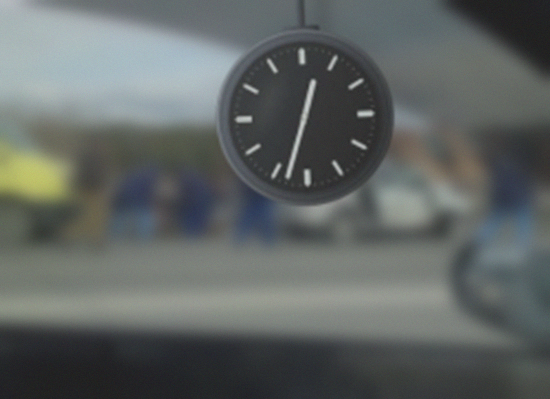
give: {"hour": 12, "minute": 33}
